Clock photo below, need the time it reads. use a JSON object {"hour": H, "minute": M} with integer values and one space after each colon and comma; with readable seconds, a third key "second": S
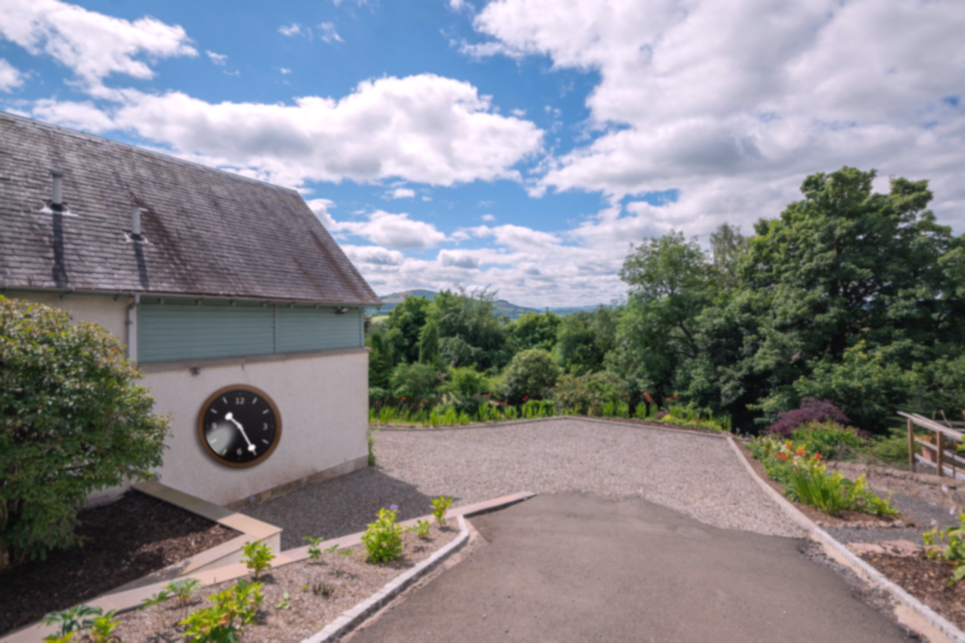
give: {"hour": 10, "minute": 25}
